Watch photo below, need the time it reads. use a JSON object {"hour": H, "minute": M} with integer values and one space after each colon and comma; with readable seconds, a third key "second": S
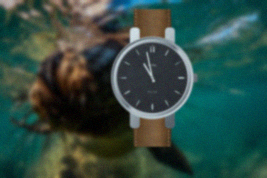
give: {"hour": 10, "minute": 58}
